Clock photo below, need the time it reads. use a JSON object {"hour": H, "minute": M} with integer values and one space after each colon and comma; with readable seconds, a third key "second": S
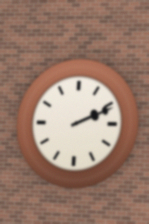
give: {"hour": 2, "minute": 11}
